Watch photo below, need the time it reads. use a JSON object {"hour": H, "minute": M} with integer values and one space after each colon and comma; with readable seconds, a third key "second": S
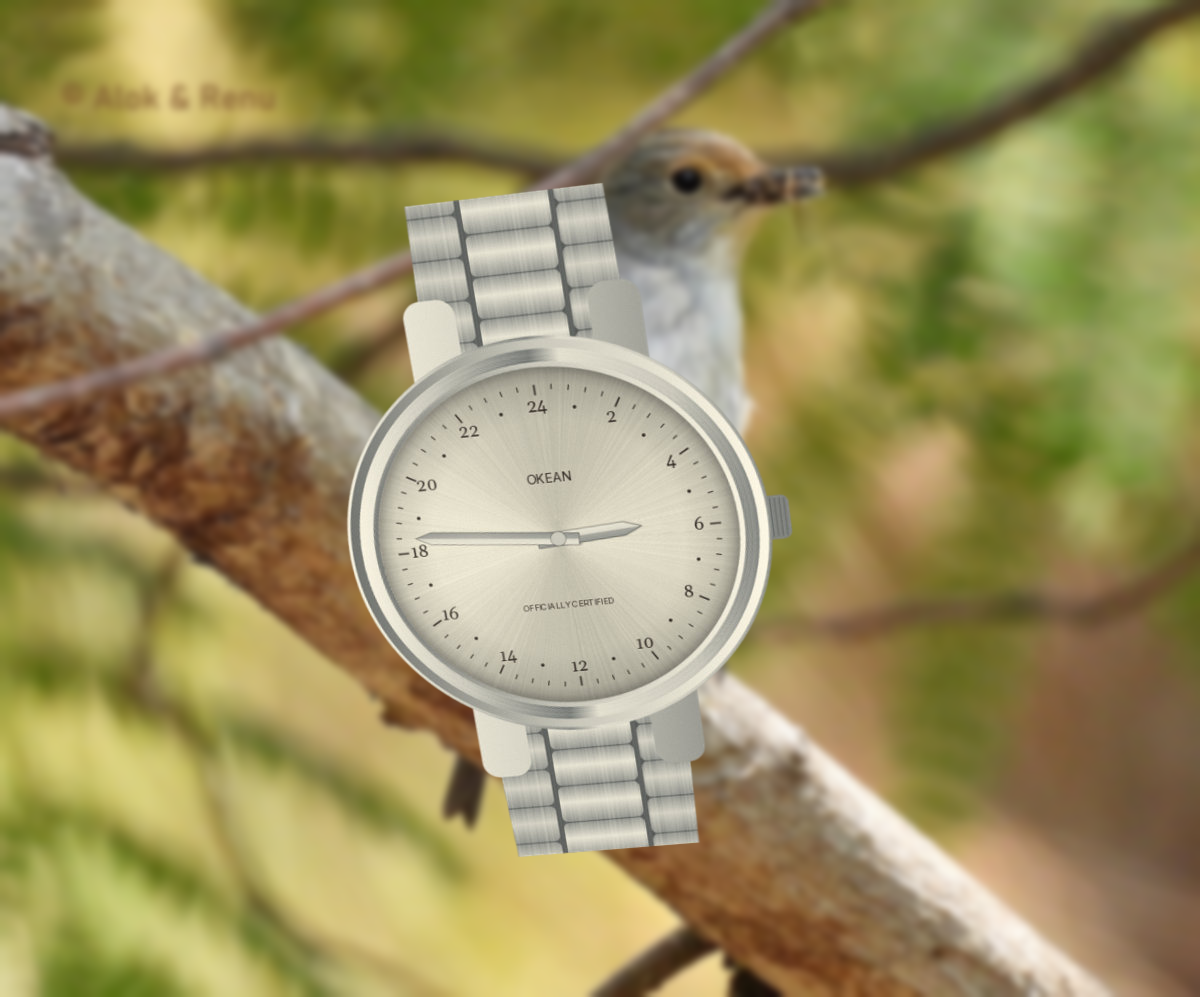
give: {"hour": 5, "minute": 46}
